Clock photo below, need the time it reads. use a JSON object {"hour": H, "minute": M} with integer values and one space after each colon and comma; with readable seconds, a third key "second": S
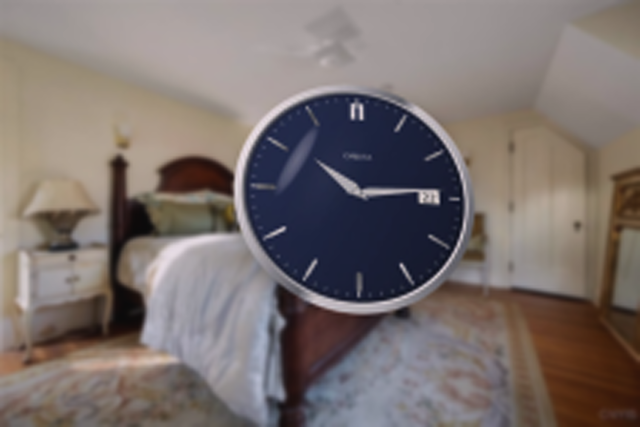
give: {"hour": 10, "minute": 14}
